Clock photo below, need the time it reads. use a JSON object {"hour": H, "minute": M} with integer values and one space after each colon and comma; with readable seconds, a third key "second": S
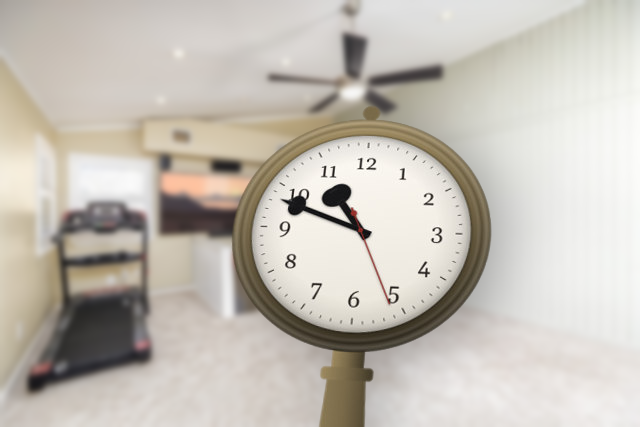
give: {"hour": 10, "minute": 48, "second": 26}
